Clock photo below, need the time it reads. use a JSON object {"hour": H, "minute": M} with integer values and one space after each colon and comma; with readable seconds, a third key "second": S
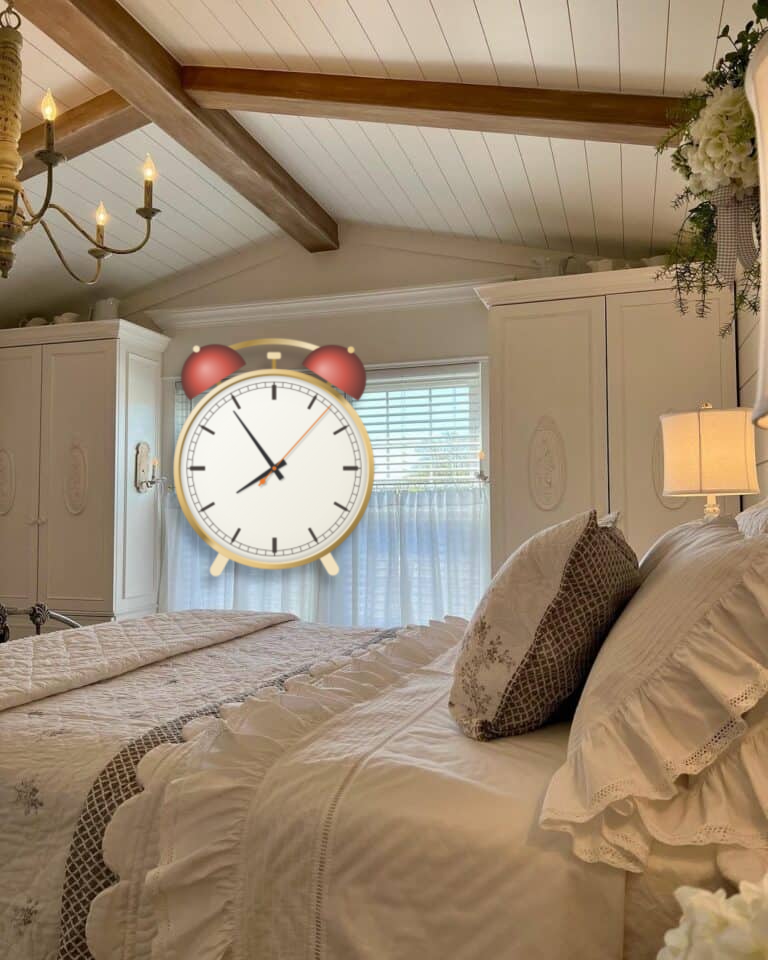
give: {"hour": 7, "minute": 54, "second": 7}
